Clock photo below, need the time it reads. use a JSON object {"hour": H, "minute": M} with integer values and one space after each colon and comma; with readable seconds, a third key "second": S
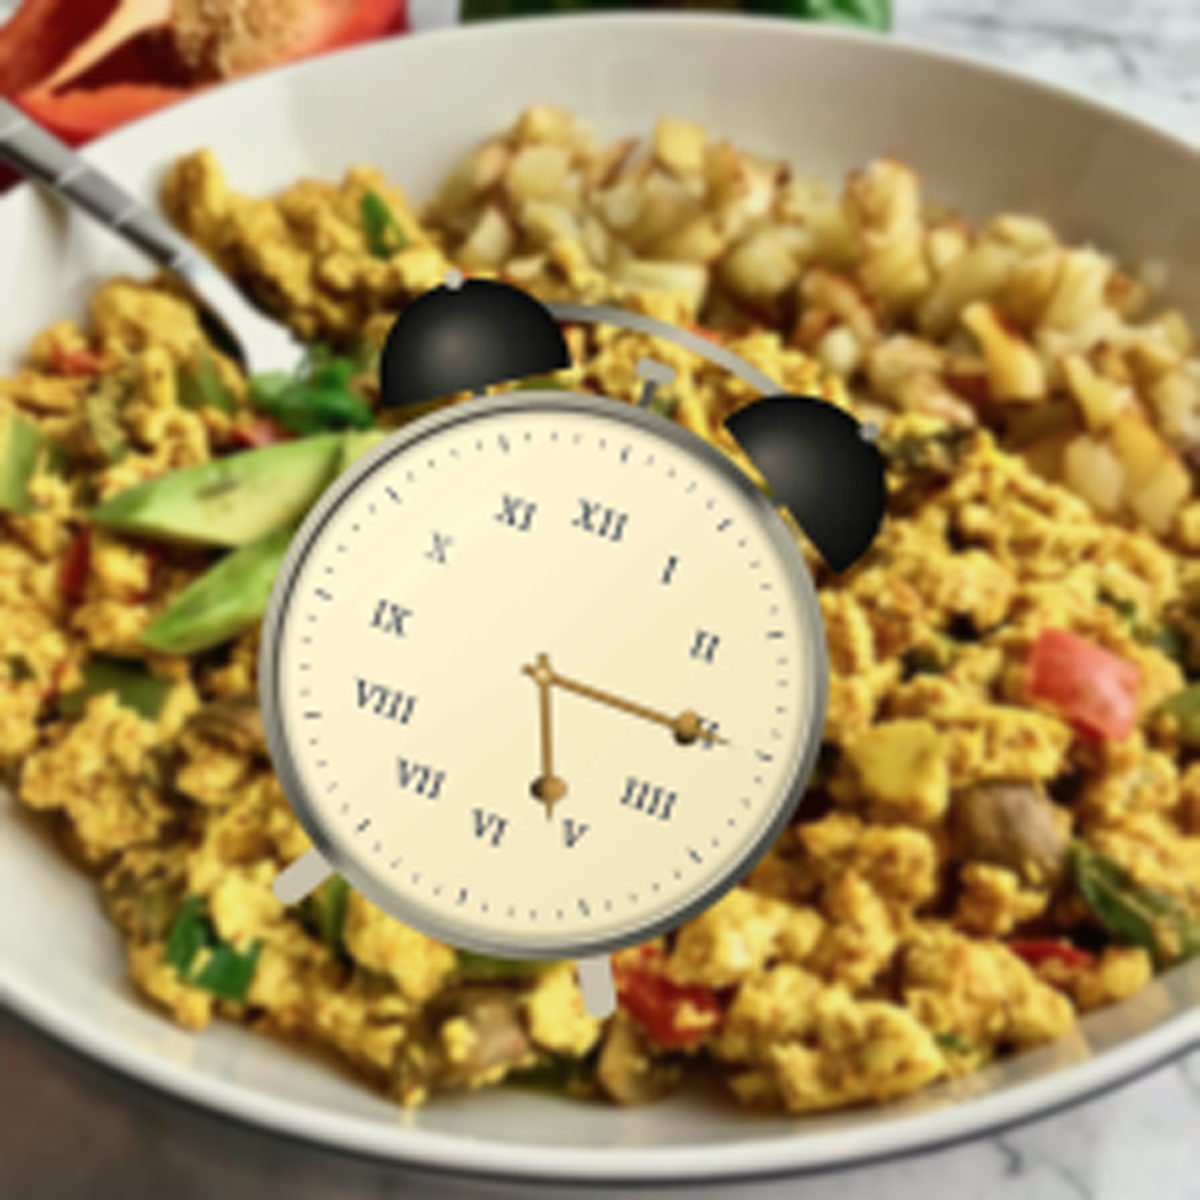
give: {"hour": 5, "minute": 15}
